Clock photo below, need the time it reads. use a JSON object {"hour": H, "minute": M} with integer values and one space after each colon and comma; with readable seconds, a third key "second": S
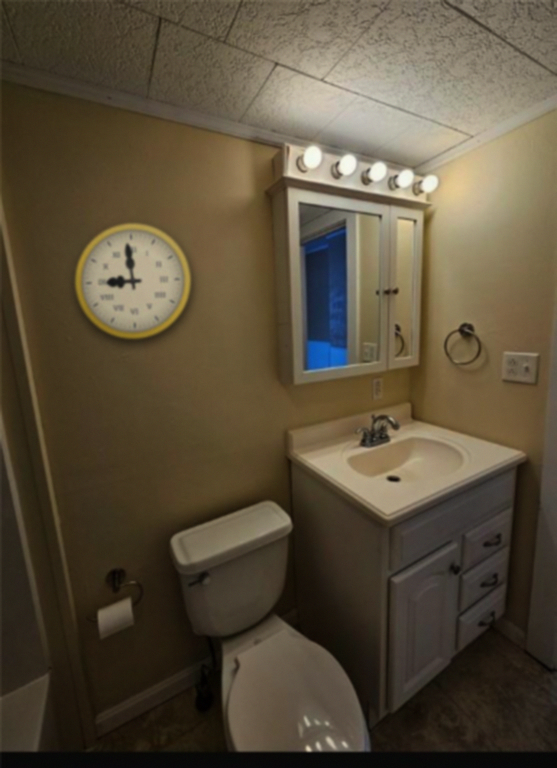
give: {"hour": 8, "minute": 59}
